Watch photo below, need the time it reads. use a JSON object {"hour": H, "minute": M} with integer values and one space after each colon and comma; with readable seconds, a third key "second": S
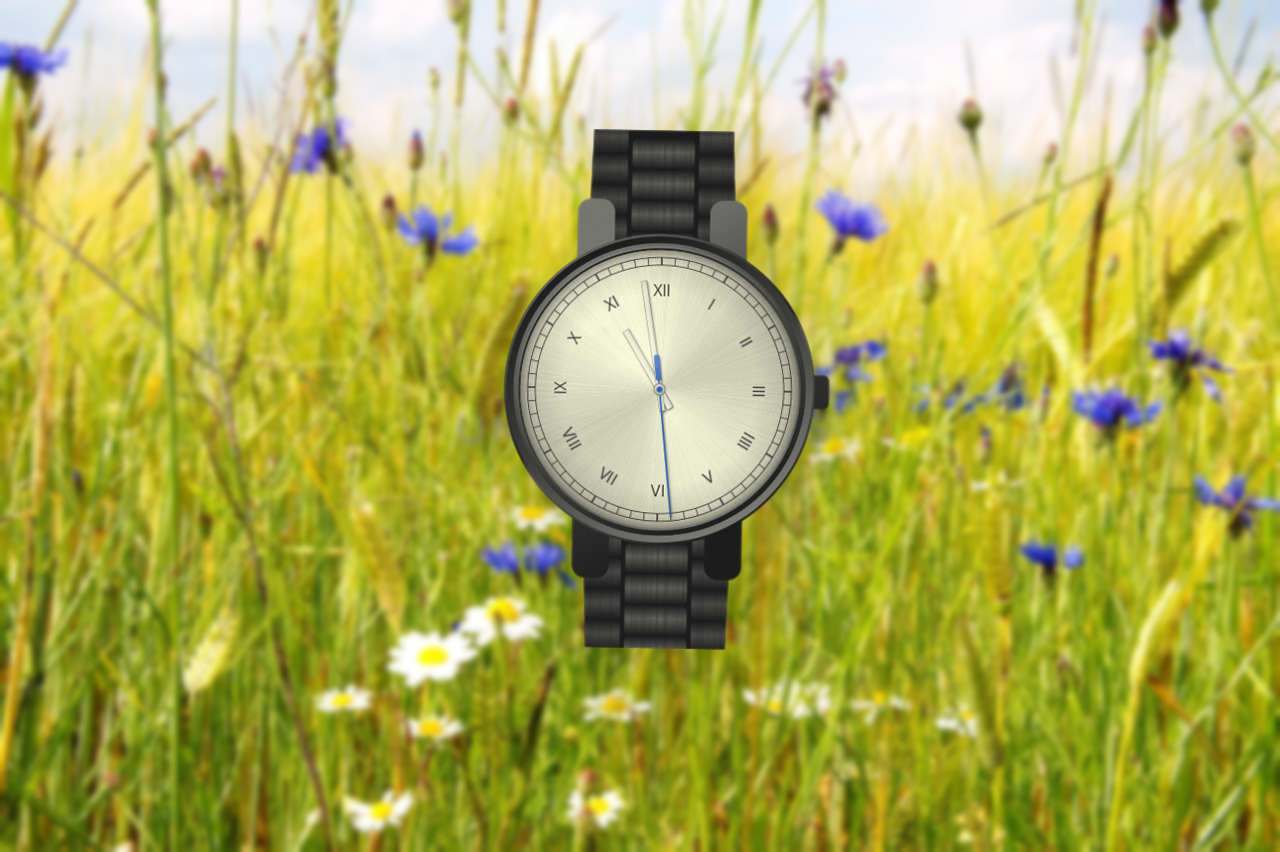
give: {"hour": 10, "minute": 58, "second": 29}
